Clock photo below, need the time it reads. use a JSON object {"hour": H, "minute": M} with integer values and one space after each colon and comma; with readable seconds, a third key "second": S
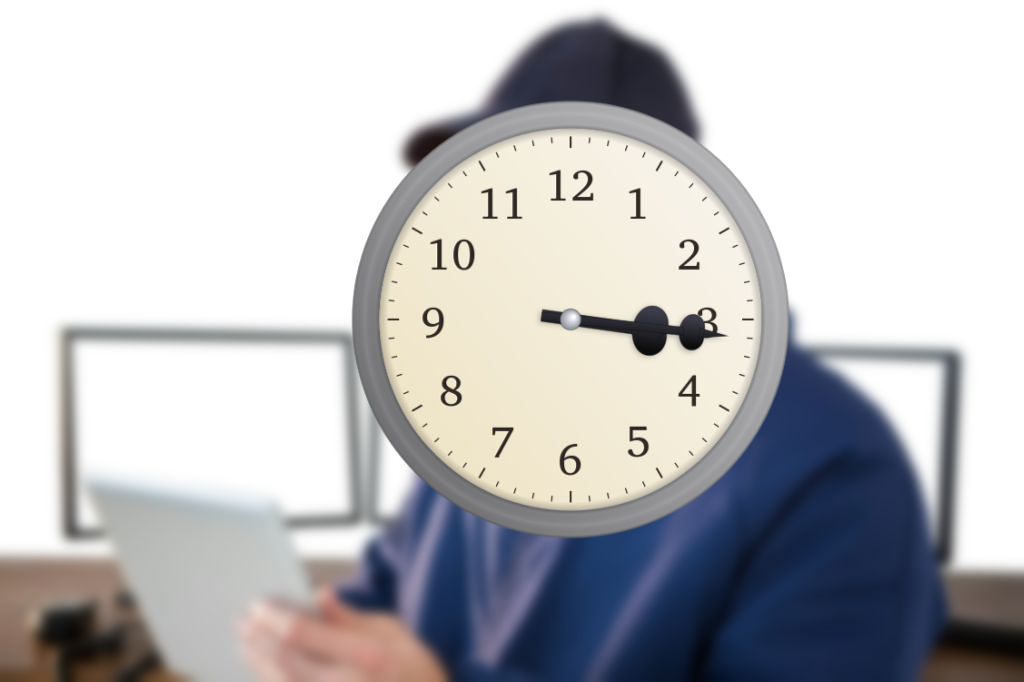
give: {"hour": 3, "minute": 16}
